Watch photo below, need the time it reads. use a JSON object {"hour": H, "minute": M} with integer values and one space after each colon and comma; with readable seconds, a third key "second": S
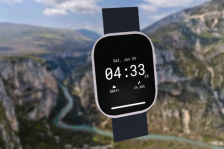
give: {"hour": 4, "minute": 33}
